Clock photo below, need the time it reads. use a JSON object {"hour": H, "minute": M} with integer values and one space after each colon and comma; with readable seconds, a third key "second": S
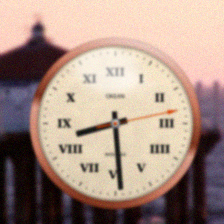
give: {"hour": 8, "minute": 29, "second": 13}
